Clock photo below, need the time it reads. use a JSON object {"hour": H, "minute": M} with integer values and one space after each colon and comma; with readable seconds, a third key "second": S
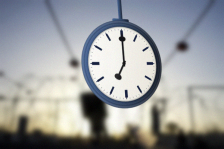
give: {"hour": 7, "minute": 0}
